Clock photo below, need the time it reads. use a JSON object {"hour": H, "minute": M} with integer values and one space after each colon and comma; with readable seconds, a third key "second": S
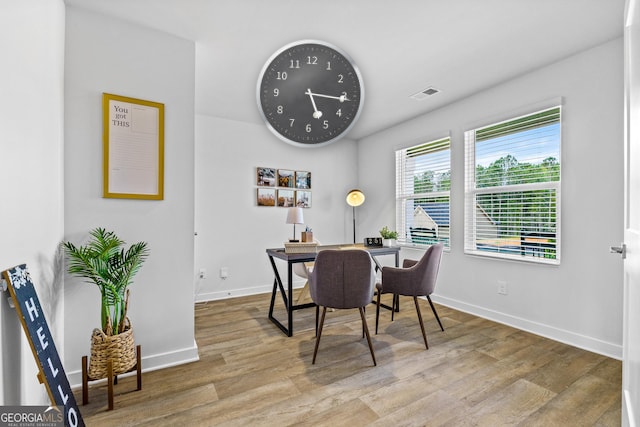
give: {"hour": 5, "minute": 16}
